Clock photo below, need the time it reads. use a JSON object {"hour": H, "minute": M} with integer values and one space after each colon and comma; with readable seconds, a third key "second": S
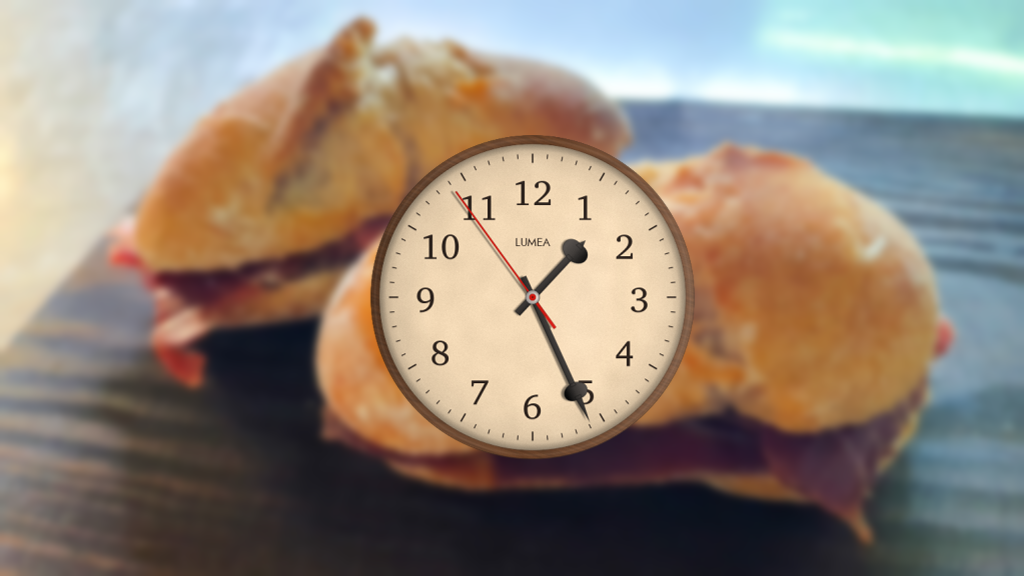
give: {"hour": 1, "minute": 25, "second": 54}
